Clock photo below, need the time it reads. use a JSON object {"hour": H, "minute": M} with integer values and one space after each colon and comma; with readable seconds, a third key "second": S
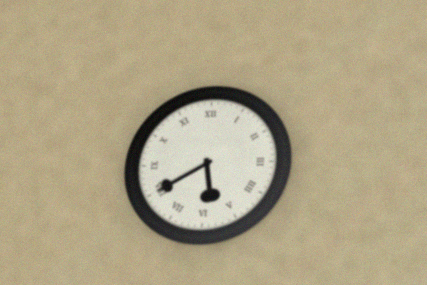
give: {"hour": 5, "minute": 40}
